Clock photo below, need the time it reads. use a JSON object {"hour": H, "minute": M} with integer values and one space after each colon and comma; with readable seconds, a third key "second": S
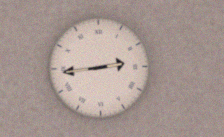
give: {"hour": 2, "minute": 44}
